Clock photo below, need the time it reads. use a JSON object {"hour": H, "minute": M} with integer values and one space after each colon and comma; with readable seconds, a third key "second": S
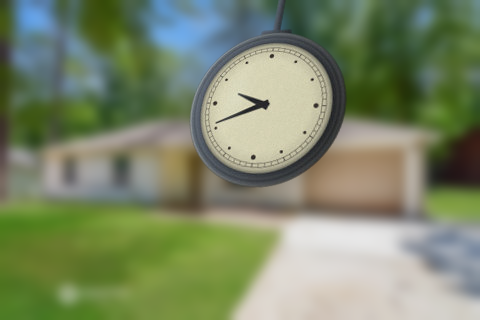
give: {"hour": 9, "minute": 41}
